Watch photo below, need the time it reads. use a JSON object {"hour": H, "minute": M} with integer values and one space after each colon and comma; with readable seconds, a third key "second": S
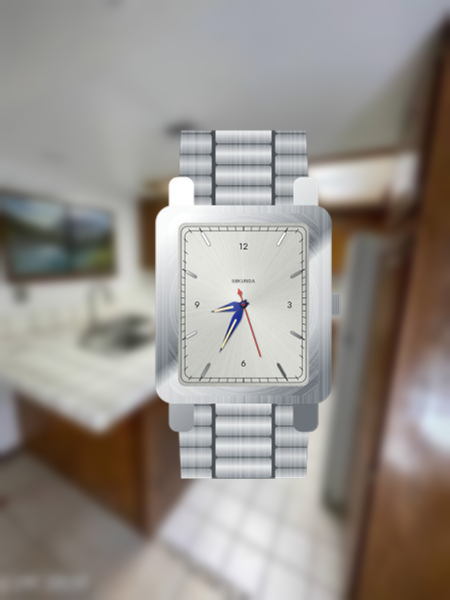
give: {"hour": 8, "minute": 34, "second": 27}
